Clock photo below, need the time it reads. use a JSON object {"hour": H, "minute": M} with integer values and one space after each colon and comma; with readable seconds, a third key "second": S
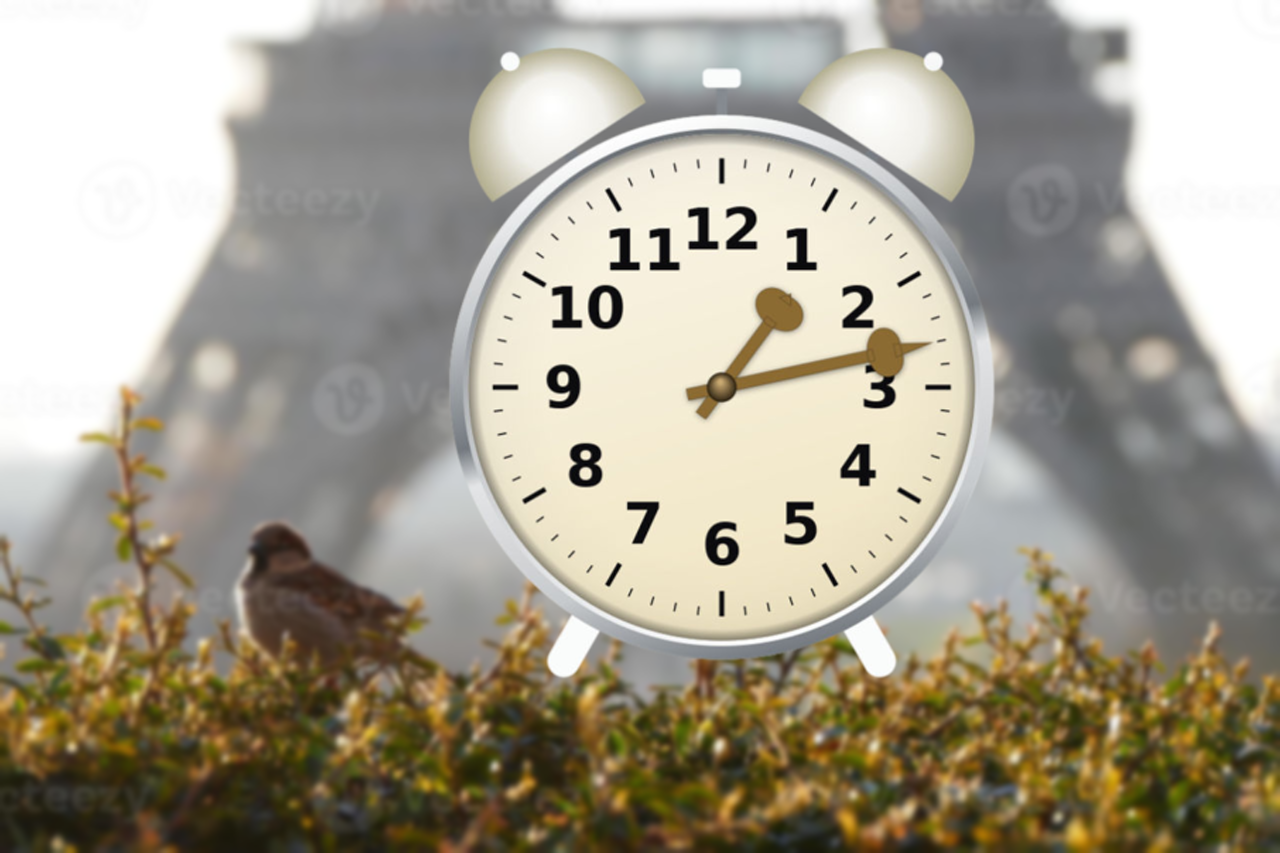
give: {"hour": 1, "minute": 13}
